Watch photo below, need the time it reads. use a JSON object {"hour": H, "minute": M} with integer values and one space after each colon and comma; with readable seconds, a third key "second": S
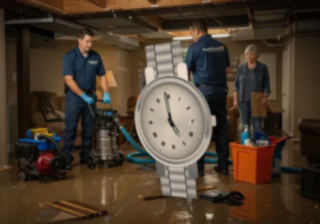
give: {"hour": 4, "minute": 59}
